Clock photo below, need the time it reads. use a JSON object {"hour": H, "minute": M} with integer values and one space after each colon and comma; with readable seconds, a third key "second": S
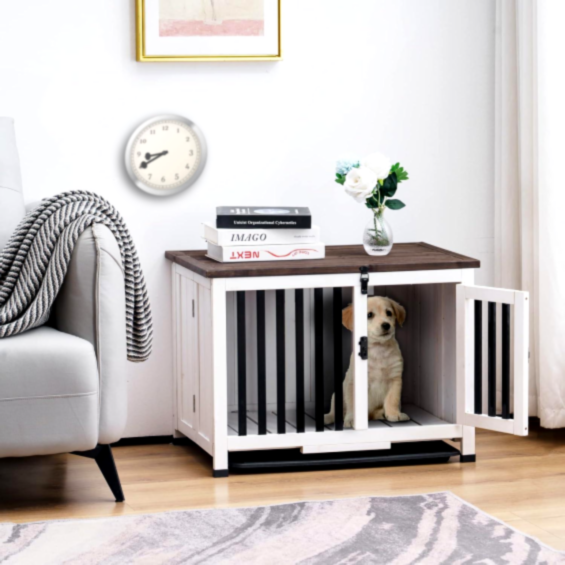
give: {"hour": 8, "minute": 40}
